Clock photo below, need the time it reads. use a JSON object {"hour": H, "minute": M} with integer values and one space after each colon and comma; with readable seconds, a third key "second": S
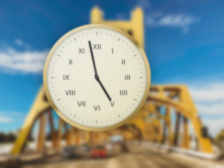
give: {"hour": 4, "minute": 58}
